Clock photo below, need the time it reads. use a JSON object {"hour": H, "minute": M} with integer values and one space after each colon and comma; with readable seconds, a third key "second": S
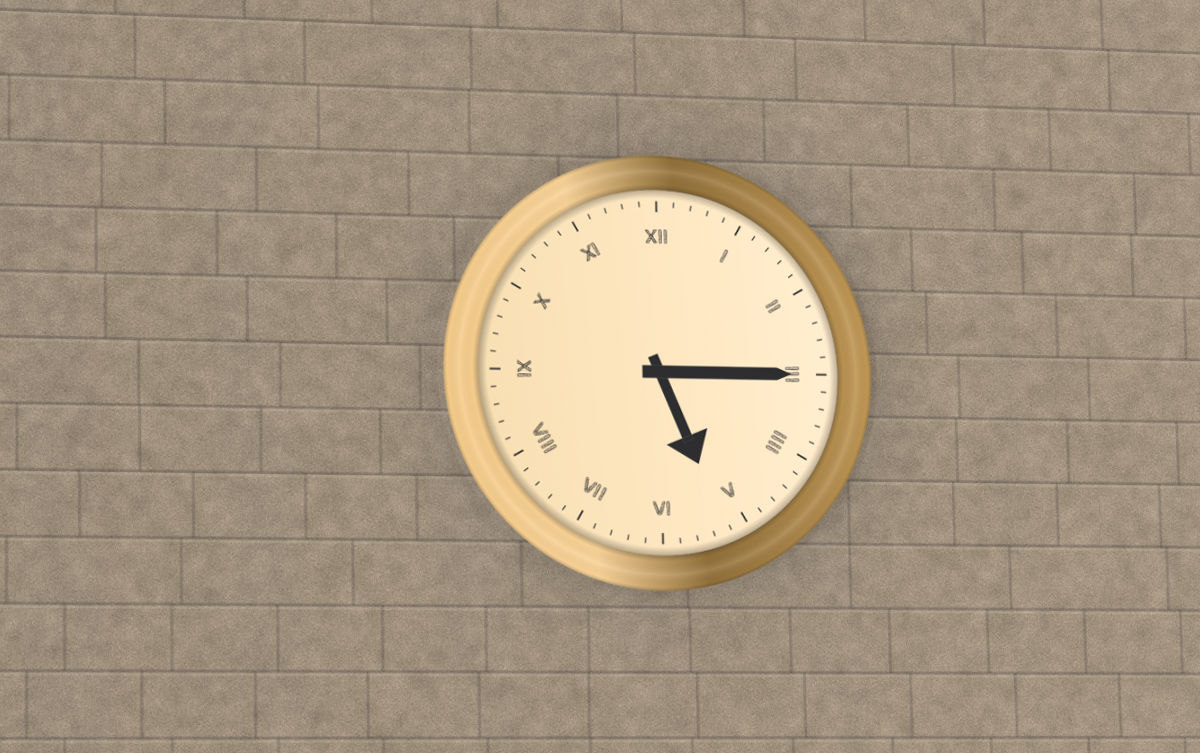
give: {"hour": 5, "minute": 15}
